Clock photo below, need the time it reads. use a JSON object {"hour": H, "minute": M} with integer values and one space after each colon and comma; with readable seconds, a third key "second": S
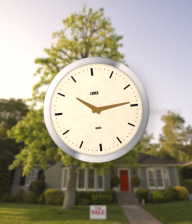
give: {"hour": 10, "minute": 14}
